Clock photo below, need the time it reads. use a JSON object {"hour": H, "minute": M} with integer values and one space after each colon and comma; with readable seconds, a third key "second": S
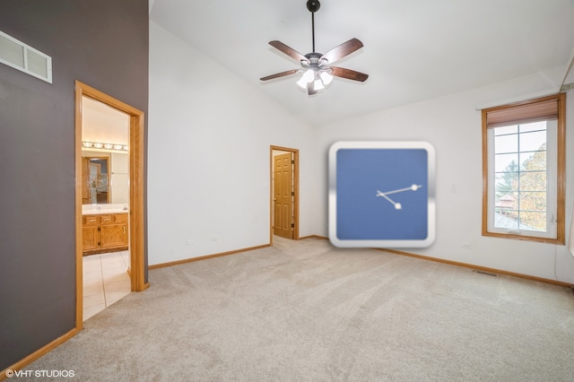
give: {"hour": 4, "minute": 13}
